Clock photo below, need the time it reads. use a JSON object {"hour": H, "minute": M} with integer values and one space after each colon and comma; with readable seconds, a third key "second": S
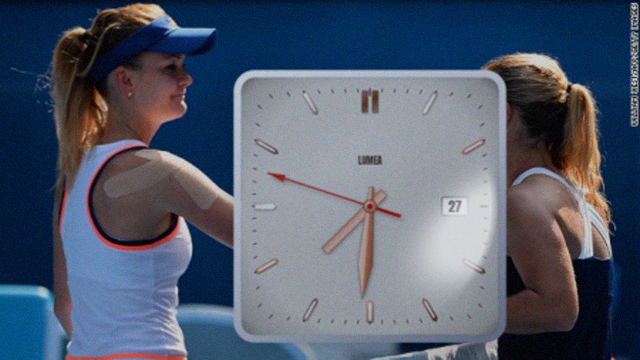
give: {"hour": 7, "minute": 30, "second": 48}
